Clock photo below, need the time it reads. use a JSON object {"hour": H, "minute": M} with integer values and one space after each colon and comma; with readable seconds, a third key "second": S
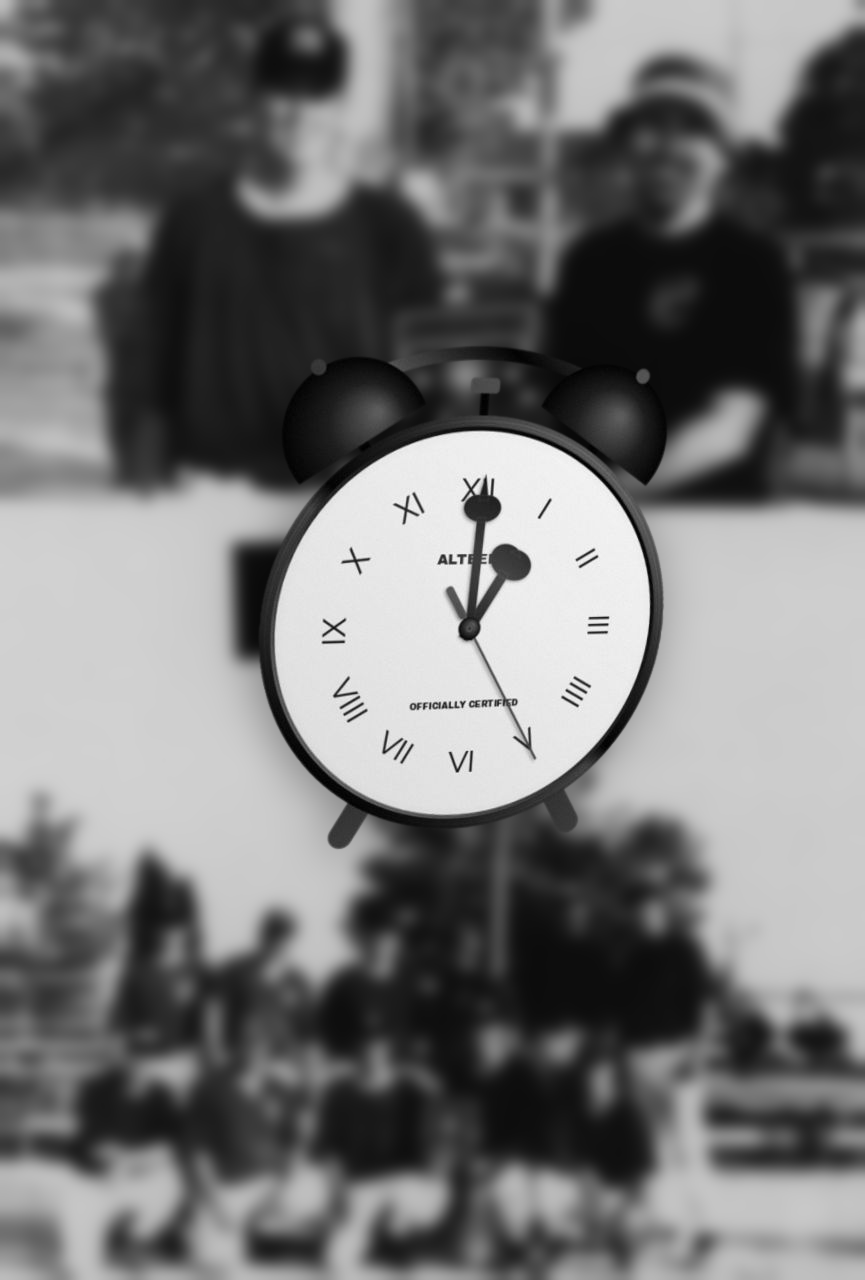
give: {"hour": 1, "minute": 0, "second": 25}
